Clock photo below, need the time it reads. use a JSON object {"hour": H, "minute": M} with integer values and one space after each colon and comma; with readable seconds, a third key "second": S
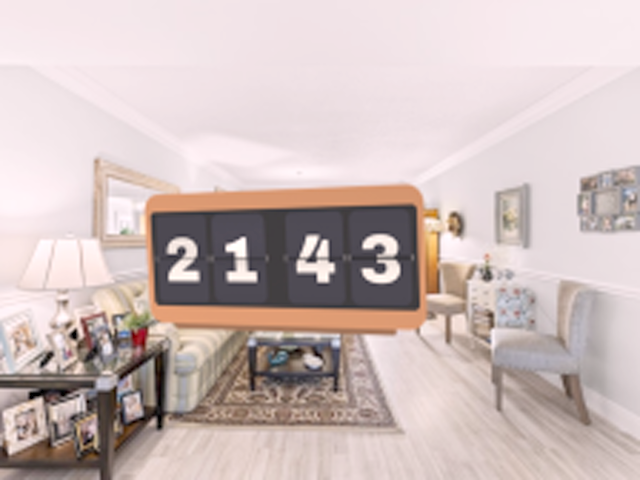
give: {"hour": 21, "minute": 43}
